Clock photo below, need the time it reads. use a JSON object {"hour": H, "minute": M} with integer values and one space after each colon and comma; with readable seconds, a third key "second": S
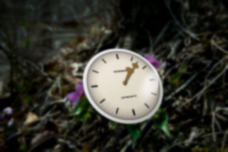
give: {"hour": 1, "minute": 7}
